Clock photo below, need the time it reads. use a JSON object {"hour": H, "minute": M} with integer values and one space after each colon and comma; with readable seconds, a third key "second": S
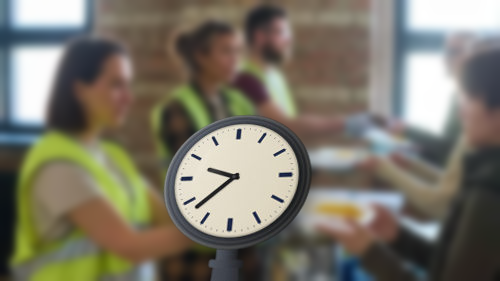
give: {"hour": 9, "minute": 38}
